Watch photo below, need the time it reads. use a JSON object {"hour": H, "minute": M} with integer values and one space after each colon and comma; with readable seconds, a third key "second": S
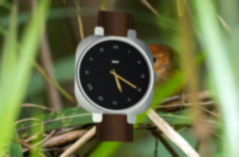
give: {"hour": 5, "minute": 20}
